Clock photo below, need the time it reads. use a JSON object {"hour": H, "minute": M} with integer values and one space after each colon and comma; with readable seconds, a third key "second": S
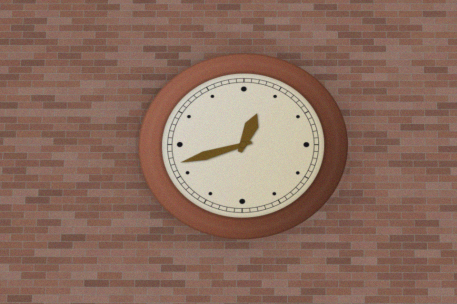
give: {"hour": 12, "minute": 42}
